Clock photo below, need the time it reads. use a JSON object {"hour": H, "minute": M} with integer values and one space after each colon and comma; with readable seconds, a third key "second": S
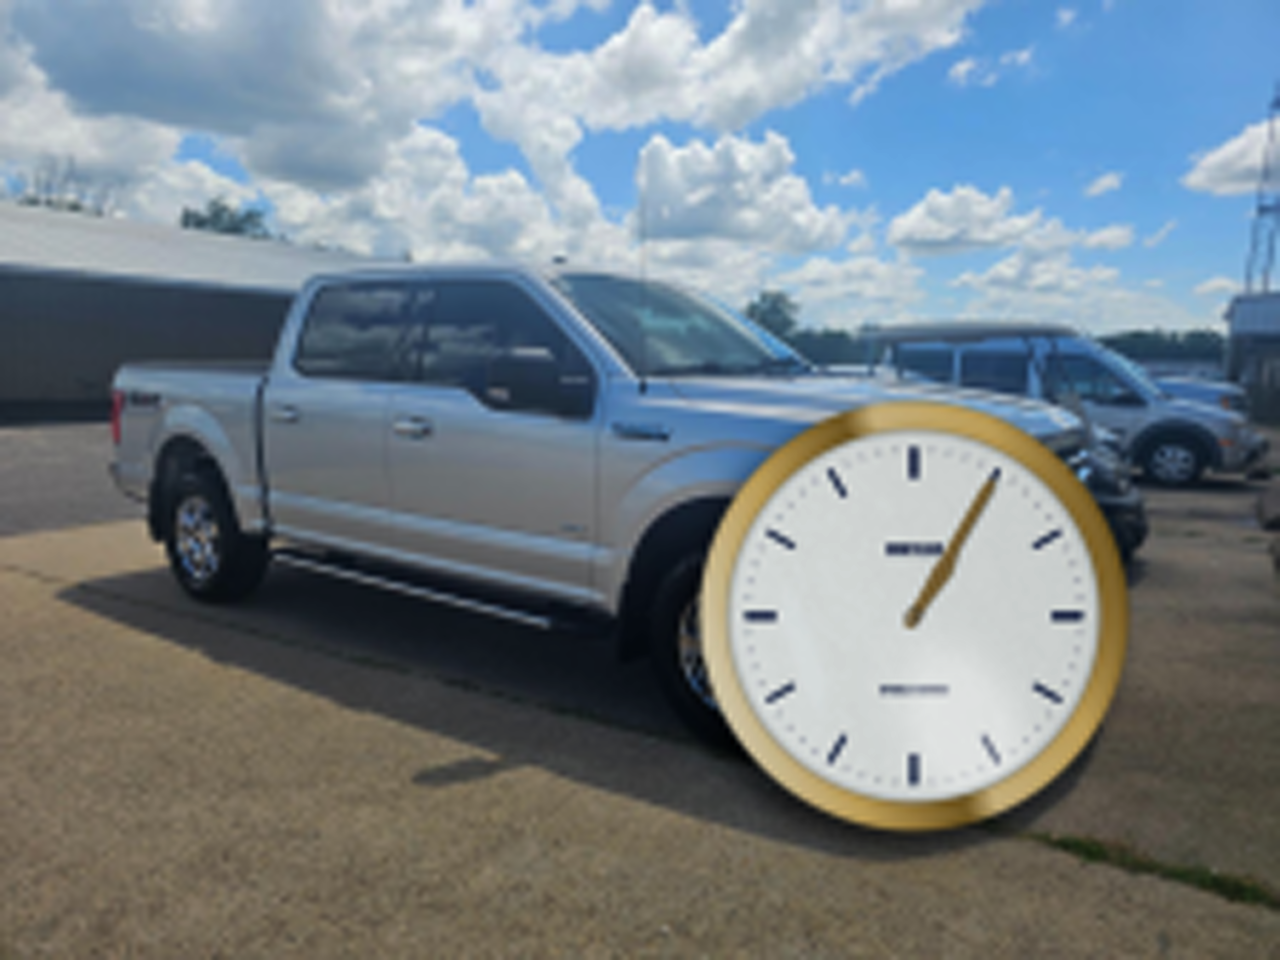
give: {"hour": 1, "minute": 5}
